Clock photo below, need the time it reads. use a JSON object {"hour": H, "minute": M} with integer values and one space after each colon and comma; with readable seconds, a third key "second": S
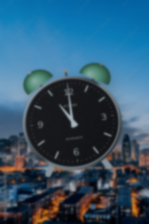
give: {"hour": 11, "minute": 0}
